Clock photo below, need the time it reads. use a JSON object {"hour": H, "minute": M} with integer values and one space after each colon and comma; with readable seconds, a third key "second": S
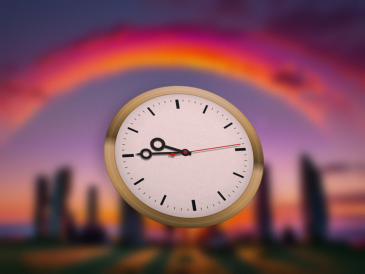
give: {"hour": 9, "minute": 45, "second": 14}
